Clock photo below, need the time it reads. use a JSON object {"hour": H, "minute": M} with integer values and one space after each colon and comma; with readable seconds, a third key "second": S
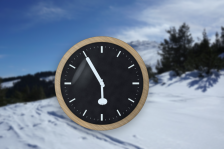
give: {"hour": 5, "minute": 55}
